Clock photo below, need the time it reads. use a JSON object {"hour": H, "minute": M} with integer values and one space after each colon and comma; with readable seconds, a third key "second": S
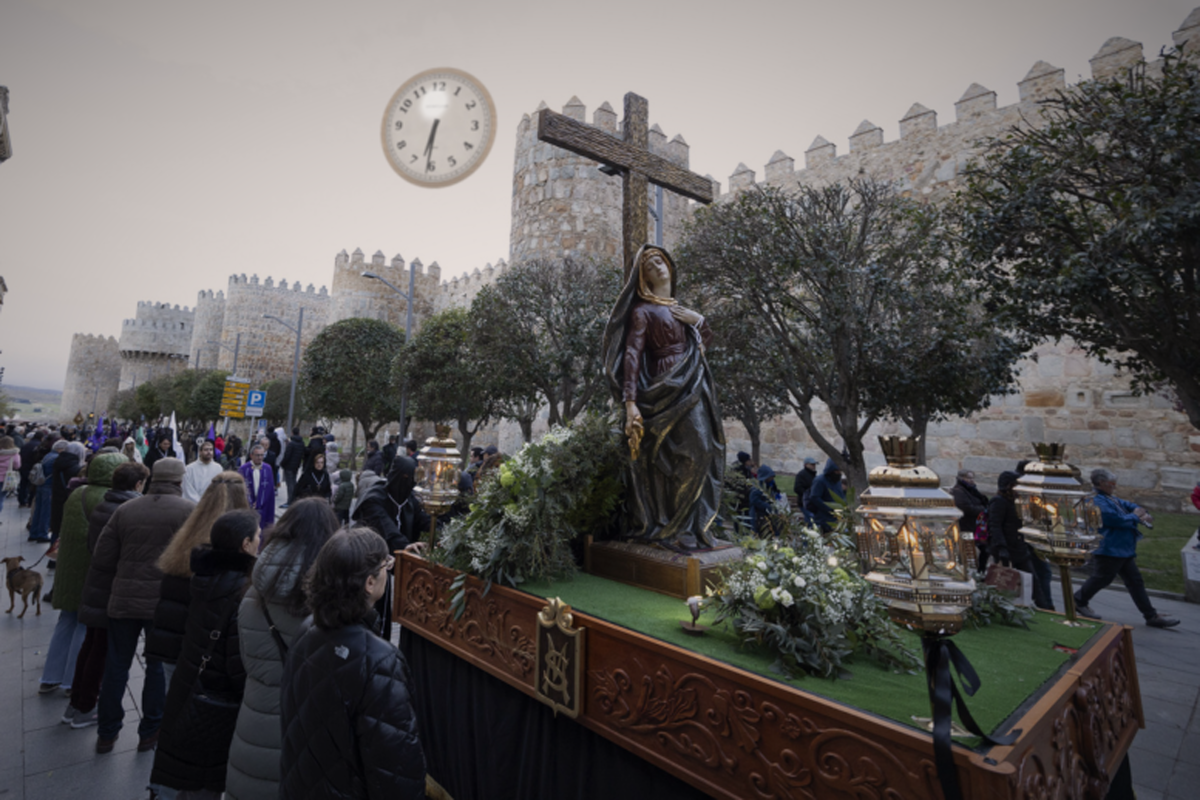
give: {"hour": 6, "minute": 31}
